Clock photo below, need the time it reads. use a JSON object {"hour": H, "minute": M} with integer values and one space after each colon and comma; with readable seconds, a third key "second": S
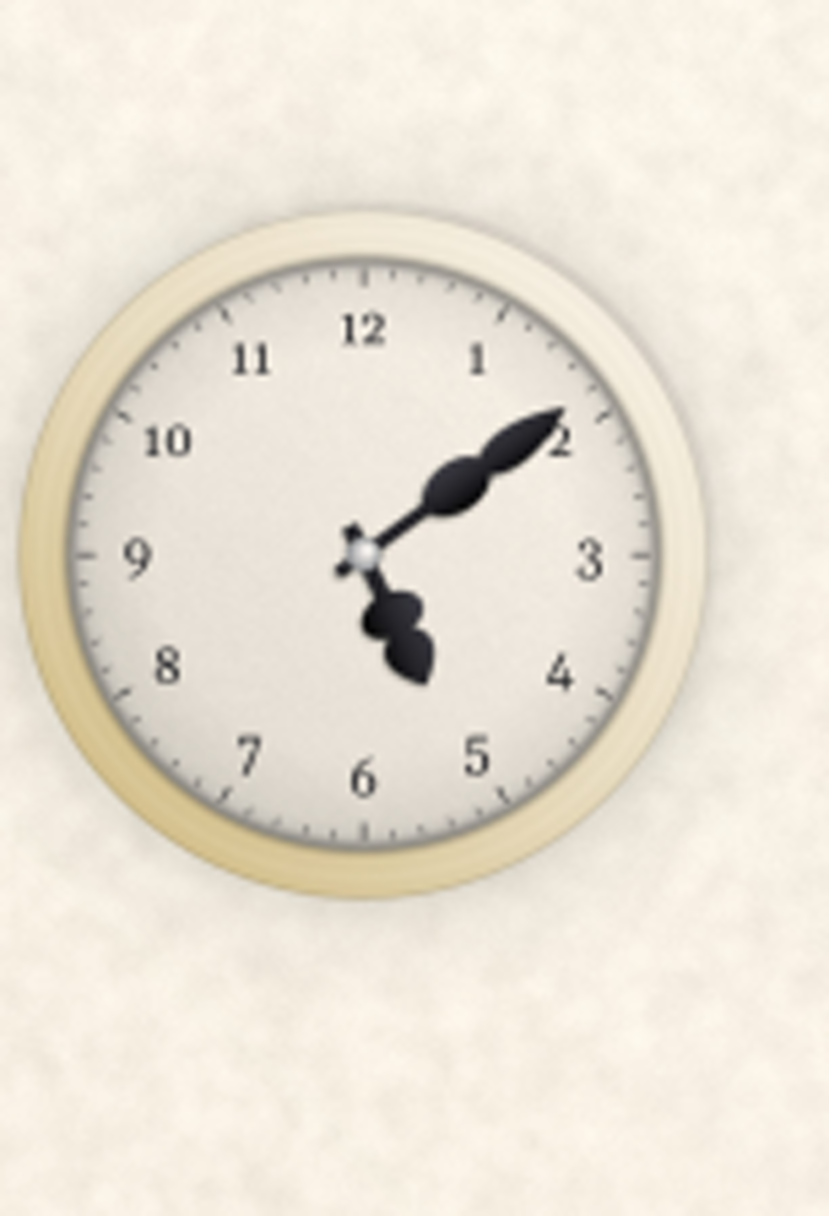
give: {"hour": 5, "minute": 9}
